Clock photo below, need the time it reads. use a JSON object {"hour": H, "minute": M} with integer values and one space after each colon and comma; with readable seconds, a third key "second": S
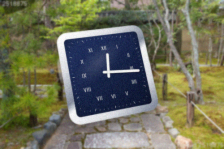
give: {"hour": 12, "minute": 16}
